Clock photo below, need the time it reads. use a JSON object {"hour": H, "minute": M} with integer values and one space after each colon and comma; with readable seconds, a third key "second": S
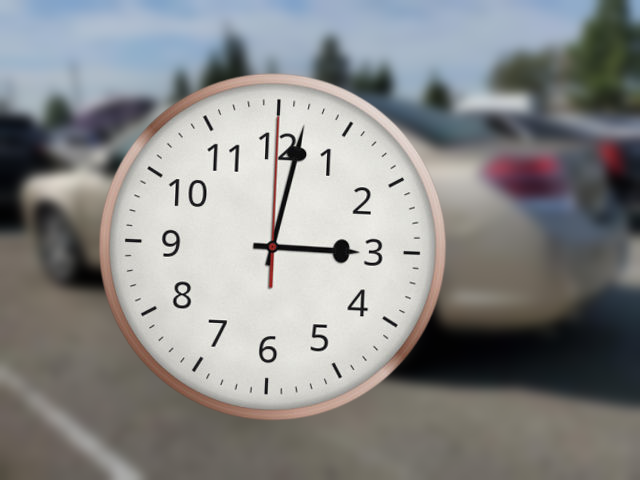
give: {"hour": 3, "minute": 2, "second": 0}
